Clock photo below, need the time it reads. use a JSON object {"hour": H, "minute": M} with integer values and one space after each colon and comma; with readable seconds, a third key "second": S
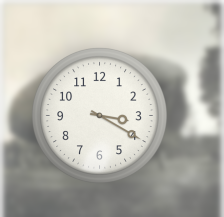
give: {"hour": 3, "minute": 20}
